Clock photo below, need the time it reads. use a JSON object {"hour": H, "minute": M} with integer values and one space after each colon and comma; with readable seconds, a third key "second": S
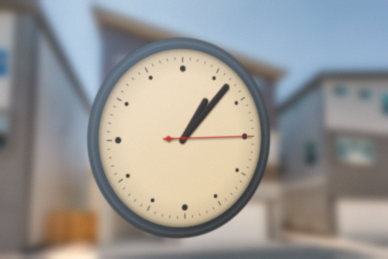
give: {"hour": 1, "minute": 7, "second": 15}
